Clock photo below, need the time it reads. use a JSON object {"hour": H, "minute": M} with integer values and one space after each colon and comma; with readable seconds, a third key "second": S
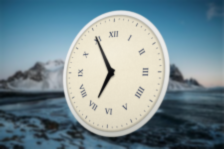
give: {"hour": 6, "minute": 55}
